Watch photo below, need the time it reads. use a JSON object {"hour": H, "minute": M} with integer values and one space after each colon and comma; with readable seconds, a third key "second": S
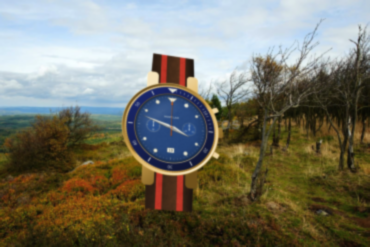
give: {"hour": 3, "minute": 48}
